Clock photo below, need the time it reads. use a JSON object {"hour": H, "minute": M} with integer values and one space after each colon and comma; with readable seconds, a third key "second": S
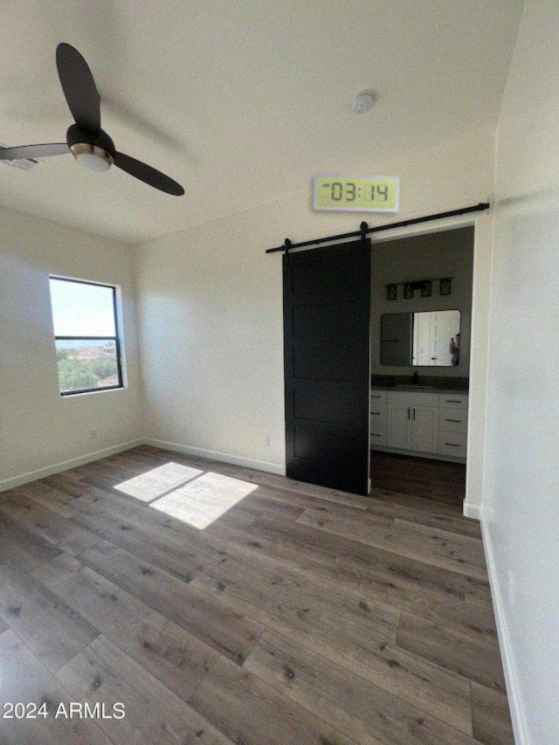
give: {"hour": 3, "minute": 14}
